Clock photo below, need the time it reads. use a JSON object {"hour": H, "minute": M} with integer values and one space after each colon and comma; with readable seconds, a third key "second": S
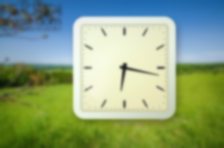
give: {"hour": 6, "minute": 17}
